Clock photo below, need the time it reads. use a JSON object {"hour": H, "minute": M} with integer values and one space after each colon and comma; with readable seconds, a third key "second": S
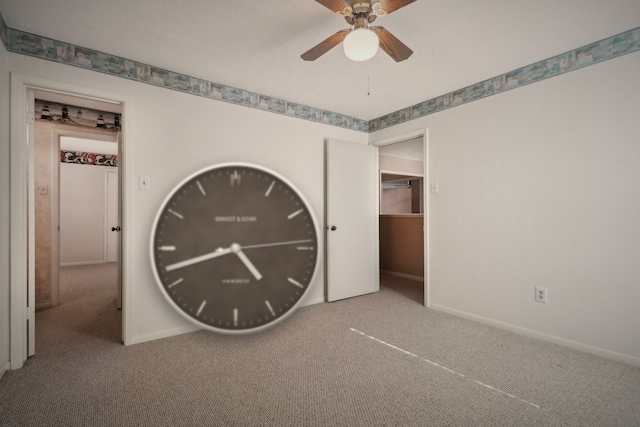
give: {"hour": 4, "minute": 42, "second": 14}
